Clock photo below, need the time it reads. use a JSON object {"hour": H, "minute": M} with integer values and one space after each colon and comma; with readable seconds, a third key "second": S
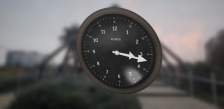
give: {"hour": 3, "minute": 17}
